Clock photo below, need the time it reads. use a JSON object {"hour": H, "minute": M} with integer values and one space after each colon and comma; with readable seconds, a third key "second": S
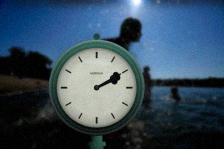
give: {"hour": 2, "minute": 10}
